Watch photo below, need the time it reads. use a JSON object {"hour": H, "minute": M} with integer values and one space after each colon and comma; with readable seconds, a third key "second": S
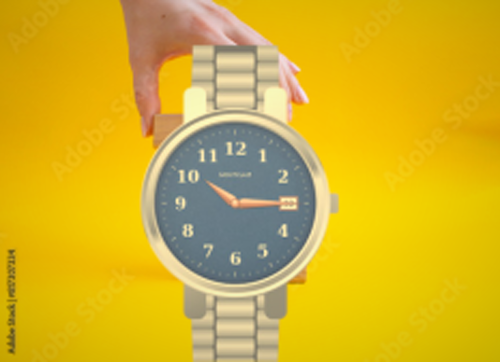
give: {"hour": 10, "minute": 15}
